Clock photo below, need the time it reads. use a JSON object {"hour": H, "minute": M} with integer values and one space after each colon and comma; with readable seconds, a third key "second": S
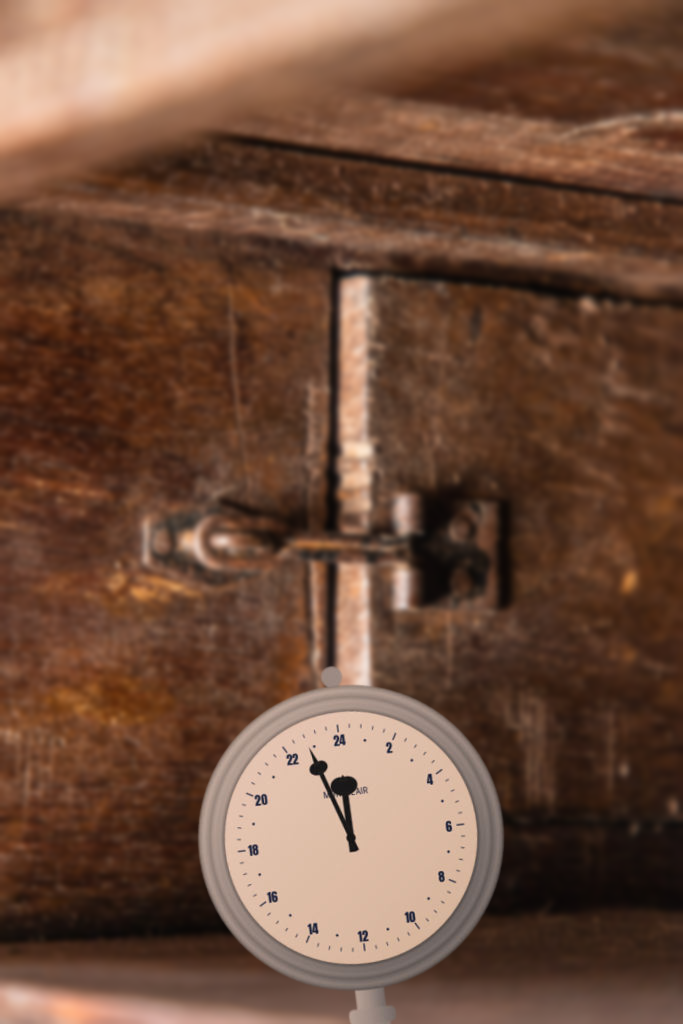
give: {"hour": 23, "minute": 57}
